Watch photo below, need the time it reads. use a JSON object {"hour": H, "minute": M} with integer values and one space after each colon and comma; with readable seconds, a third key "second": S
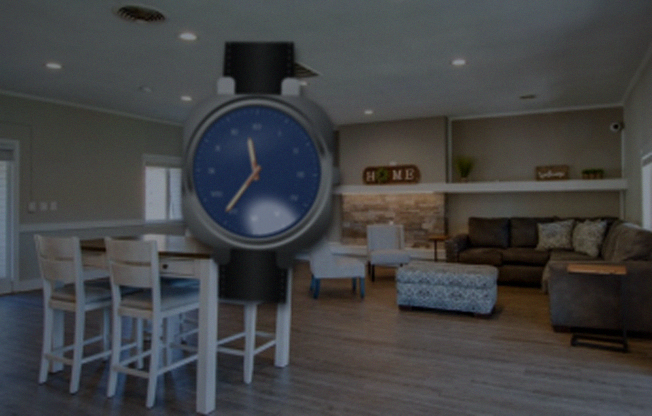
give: {"hour": 11, "minute": 36}
